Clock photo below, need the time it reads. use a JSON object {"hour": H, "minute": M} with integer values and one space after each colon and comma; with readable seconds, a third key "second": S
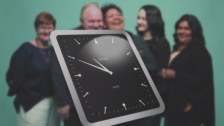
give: {"hour": 10, "minute": 50}
